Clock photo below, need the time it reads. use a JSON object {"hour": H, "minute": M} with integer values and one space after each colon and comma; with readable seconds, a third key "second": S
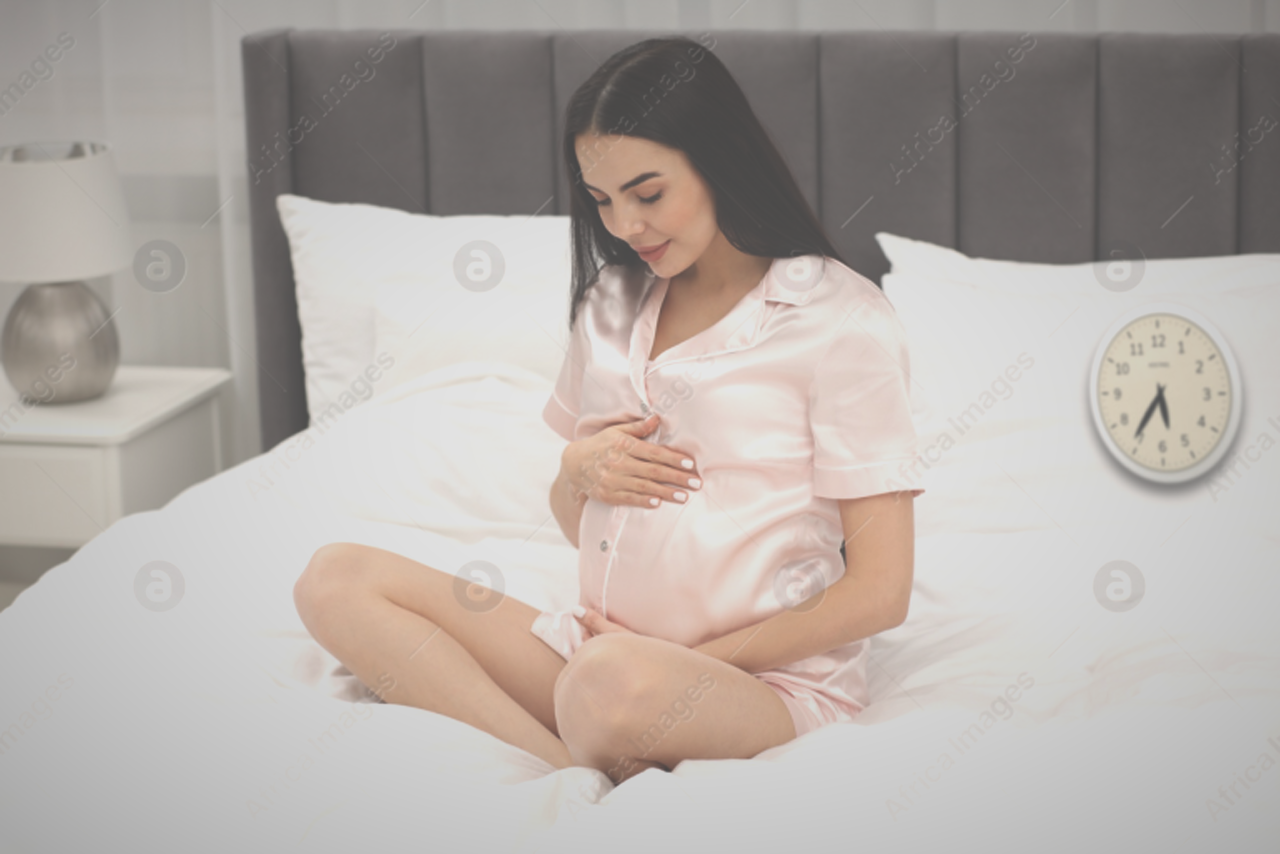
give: {"hour": 5, "minute": 36}
